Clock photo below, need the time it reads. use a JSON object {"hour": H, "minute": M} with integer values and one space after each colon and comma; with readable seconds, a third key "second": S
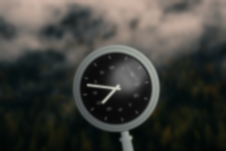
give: {"hour": 7, "minute": 48}
